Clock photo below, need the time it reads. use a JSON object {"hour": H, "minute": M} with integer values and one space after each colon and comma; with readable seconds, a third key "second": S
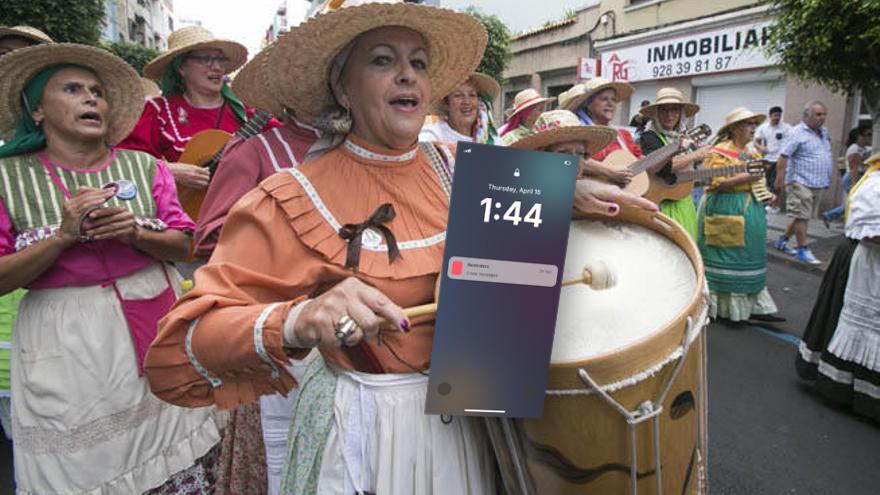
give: {"hour": 1, "minute": 44}
